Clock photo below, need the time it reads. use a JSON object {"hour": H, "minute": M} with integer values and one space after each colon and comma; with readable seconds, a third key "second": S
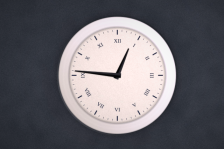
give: {"hour": 12, "minute": 46}
